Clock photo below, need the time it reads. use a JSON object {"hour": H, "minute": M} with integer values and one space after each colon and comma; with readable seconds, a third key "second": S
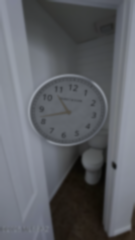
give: {"hour": 10, "minute": 42}
